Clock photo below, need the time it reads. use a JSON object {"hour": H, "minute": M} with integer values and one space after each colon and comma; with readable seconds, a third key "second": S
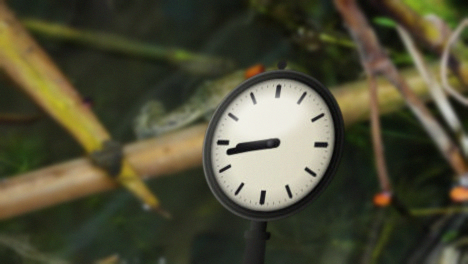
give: {"hour": 8, "minute": 43}
